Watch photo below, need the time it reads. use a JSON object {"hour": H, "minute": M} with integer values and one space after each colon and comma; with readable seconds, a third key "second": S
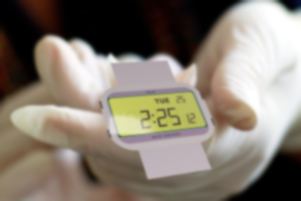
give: {"hour": 2, "minute": 25}
